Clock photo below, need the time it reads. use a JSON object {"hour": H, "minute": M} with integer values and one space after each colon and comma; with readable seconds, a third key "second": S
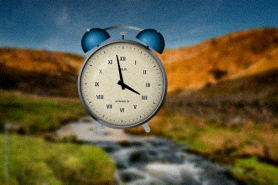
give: {"hour": 3, "minute": 58}
